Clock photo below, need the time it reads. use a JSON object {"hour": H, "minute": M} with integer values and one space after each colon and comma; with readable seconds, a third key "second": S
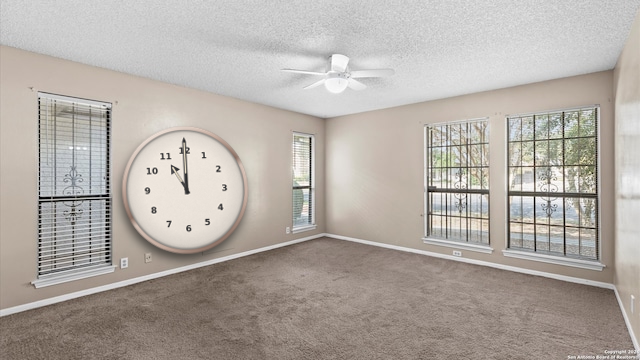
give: {"hour": 11, "minute": 0}
